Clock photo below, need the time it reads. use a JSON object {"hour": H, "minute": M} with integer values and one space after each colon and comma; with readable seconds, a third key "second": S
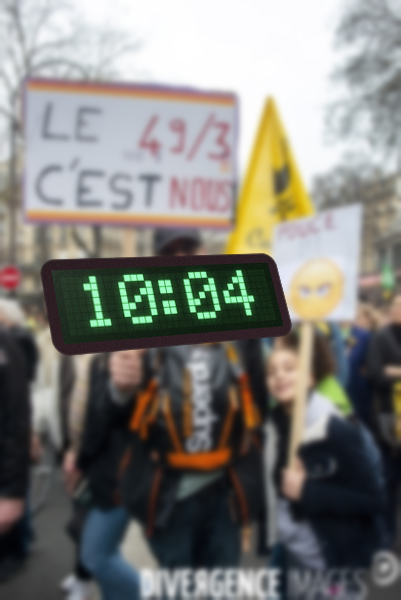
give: {"hour": 10, "minute": 4}
